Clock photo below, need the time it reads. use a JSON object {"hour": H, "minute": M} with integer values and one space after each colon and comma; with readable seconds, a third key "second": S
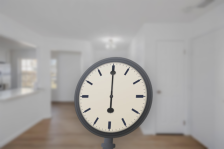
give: {"hour": 6, "minute": 0}
